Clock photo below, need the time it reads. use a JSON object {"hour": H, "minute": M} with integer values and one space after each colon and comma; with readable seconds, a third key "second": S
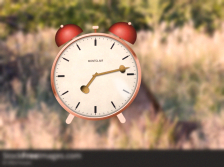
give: {"hour": 7, "minute": 13}
